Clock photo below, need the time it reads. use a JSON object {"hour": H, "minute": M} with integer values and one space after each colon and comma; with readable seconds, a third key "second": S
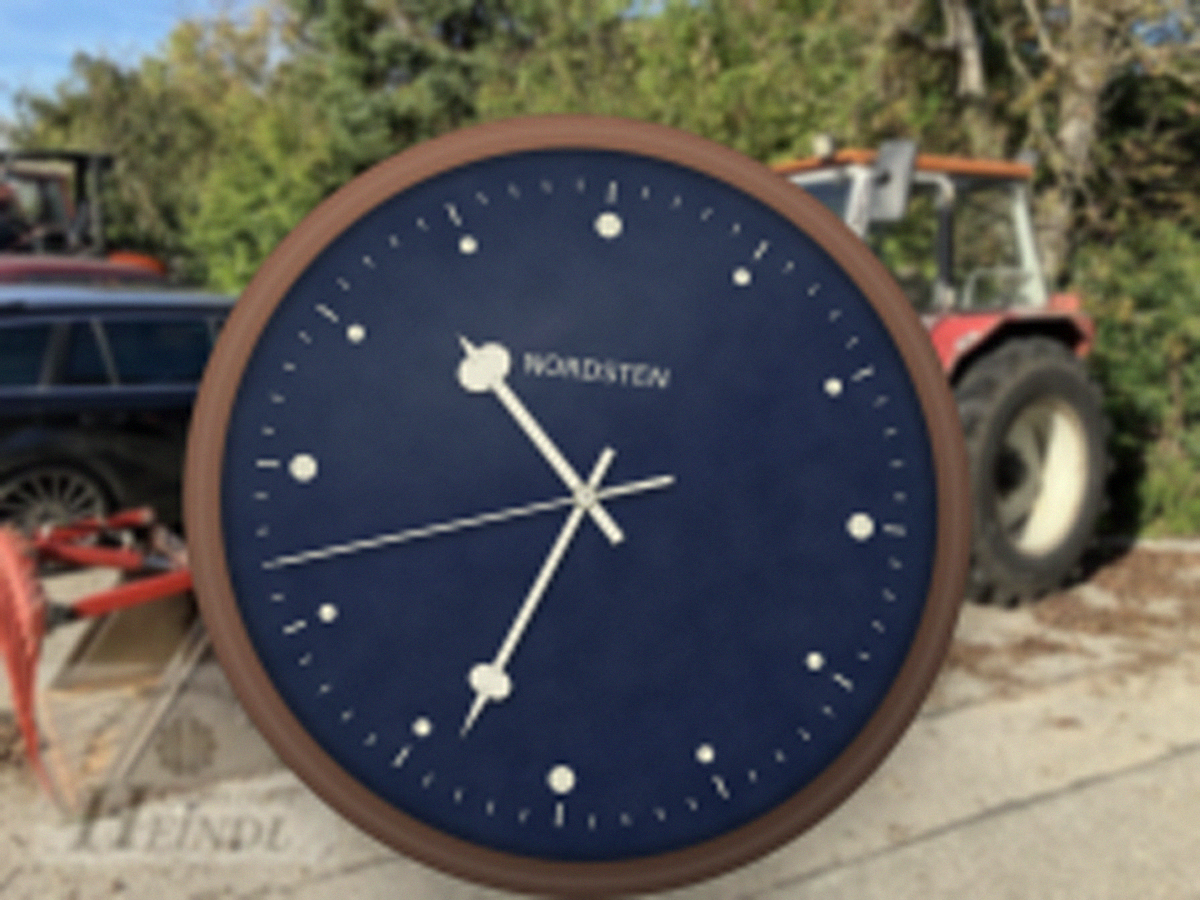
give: {"hour": 10, "minute": 33, "second": 42}
